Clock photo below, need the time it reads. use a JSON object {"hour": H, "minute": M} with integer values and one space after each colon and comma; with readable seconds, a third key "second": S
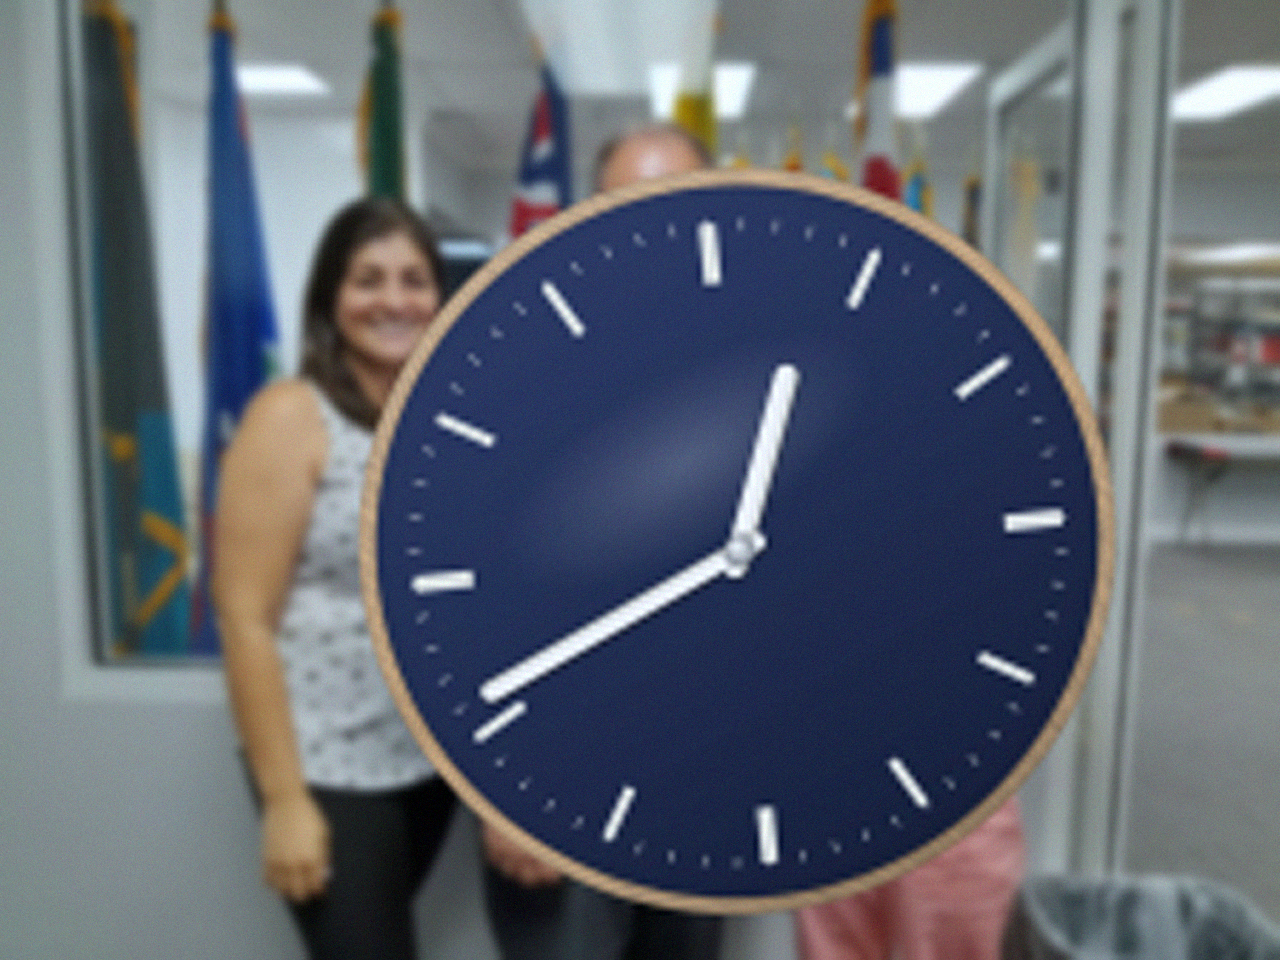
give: {"hour": 12, "minute": 41}
